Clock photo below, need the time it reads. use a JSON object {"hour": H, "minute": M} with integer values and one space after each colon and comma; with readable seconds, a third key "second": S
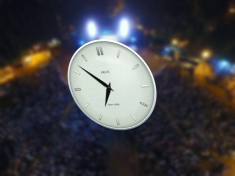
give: {"hour": 6, "minute": 52}
